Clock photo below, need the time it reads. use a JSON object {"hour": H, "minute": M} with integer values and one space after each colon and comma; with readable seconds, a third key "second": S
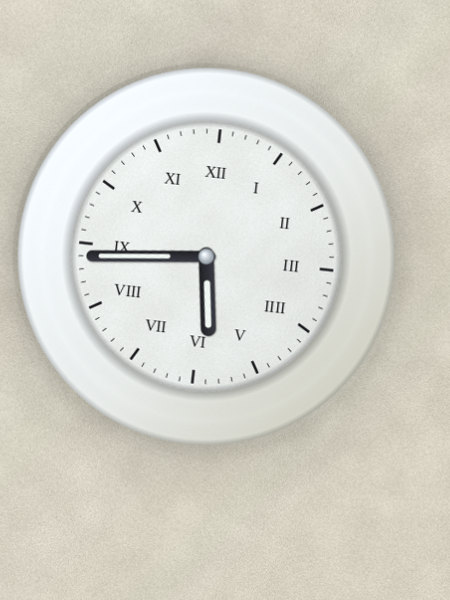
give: {"hour": 5, "minute": 44}
